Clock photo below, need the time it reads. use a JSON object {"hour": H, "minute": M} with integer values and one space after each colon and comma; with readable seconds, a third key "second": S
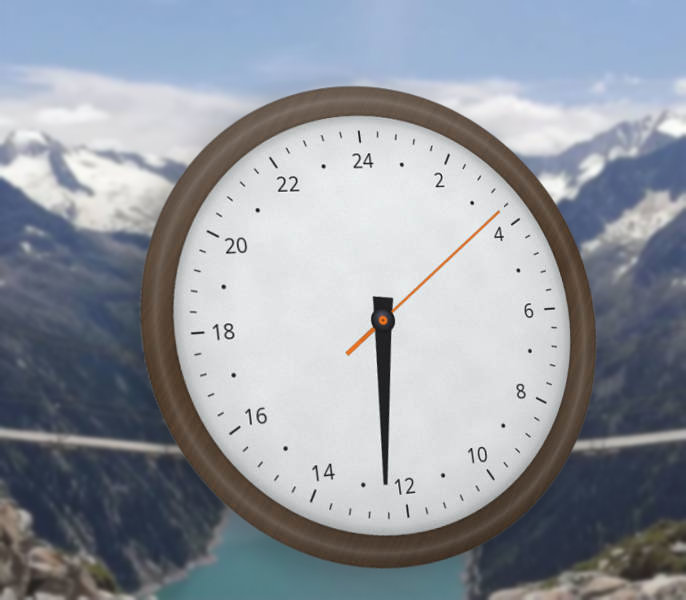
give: {"hour": 12, "minute": 31, "second": 9}
